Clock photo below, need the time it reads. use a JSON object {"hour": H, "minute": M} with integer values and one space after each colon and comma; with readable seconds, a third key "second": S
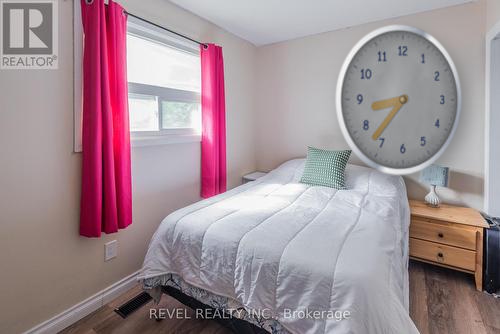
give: {"hour": 8, "minute": 37}
